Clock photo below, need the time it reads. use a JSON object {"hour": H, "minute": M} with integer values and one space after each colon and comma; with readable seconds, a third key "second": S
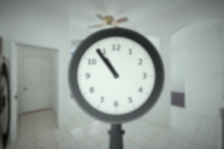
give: {"hour": 10, "minute": 54}
